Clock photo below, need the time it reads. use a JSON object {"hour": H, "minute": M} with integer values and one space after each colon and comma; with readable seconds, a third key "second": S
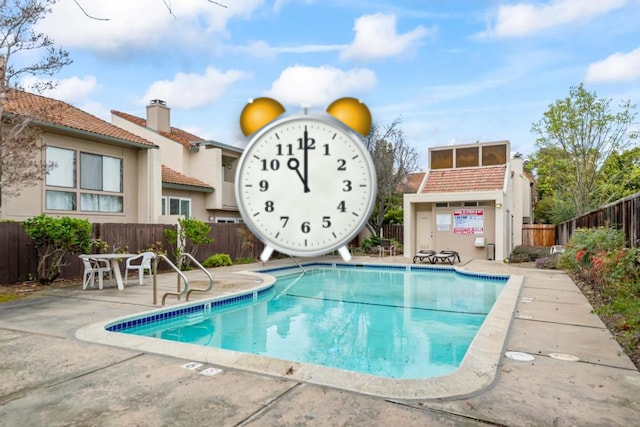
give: {"hour": 11, "minute": 0}
